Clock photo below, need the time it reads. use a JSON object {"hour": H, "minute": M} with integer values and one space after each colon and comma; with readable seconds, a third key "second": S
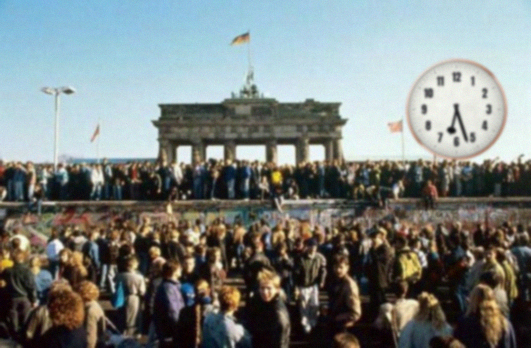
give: {"hour": 6, "minute": 27}
